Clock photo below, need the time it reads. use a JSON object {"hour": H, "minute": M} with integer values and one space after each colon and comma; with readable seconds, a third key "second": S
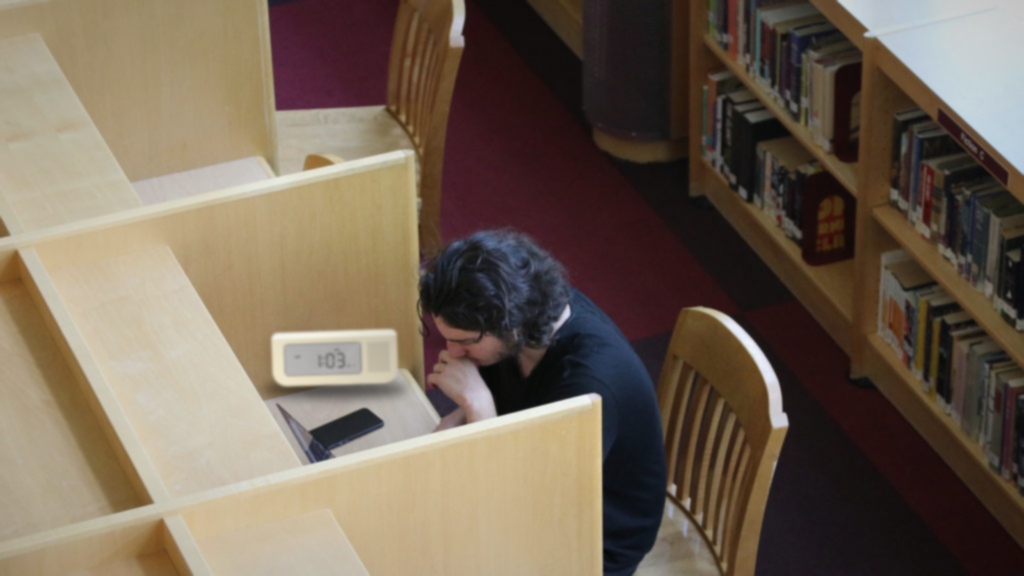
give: {"hour": 1, "minute": 3}
